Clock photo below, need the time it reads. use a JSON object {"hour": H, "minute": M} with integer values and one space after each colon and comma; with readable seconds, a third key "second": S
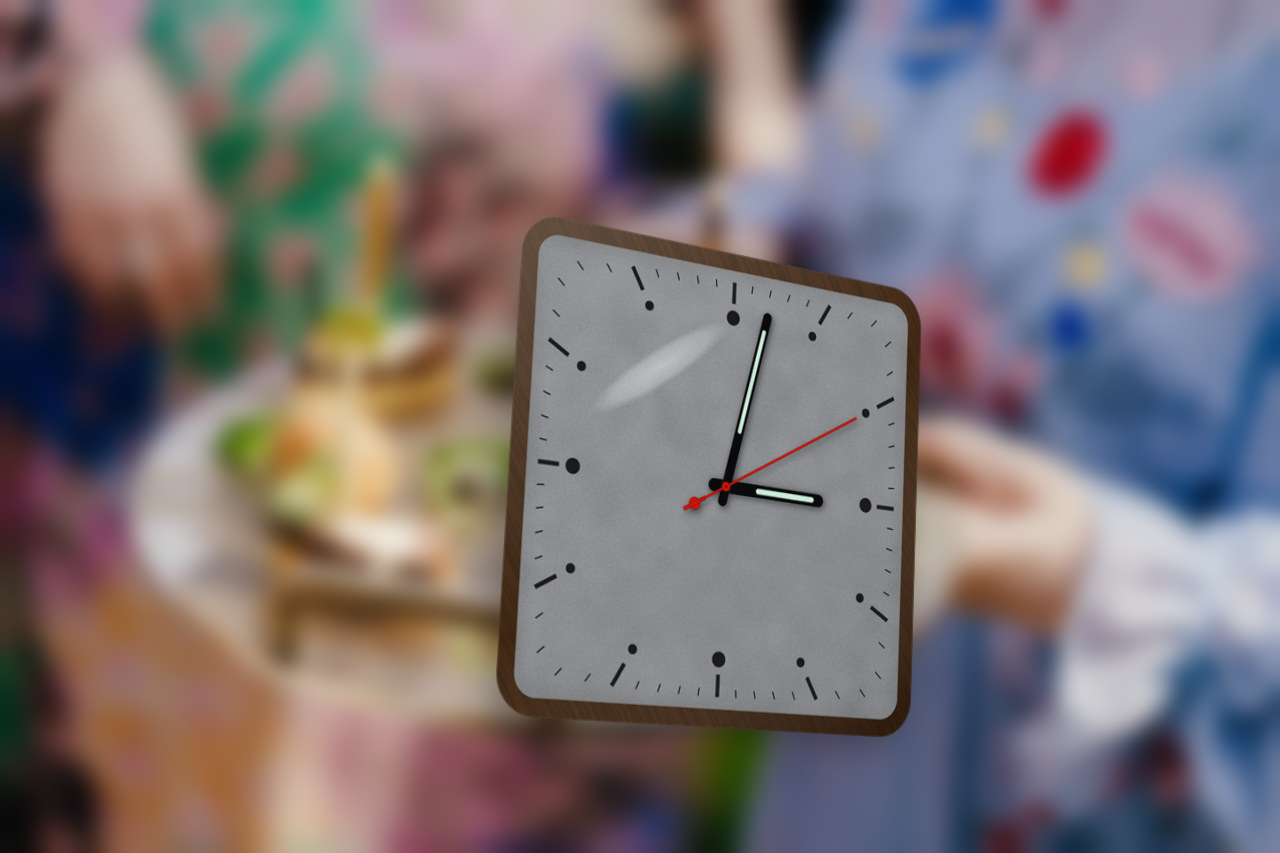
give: {"hour": 3, "minute": 2, "second": 10}
